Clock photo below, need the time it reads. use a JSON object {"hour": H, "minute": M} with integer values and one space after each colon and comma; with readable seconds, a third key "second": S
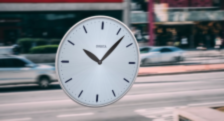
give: {"hour": 10, "minute": 7}
